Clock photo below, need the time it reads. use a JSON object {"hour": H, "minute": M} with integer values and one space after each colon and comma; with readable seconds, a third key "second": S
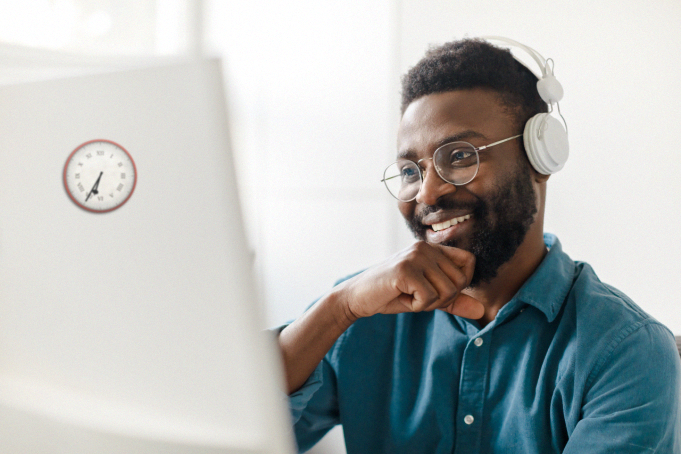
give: {"hour": 6, "minute": 35}
